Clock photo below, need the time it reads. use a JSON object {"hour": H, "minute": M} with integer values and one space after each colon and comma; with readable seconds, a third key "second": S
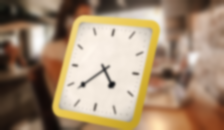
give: {"hour": 4, "minute": 38}
